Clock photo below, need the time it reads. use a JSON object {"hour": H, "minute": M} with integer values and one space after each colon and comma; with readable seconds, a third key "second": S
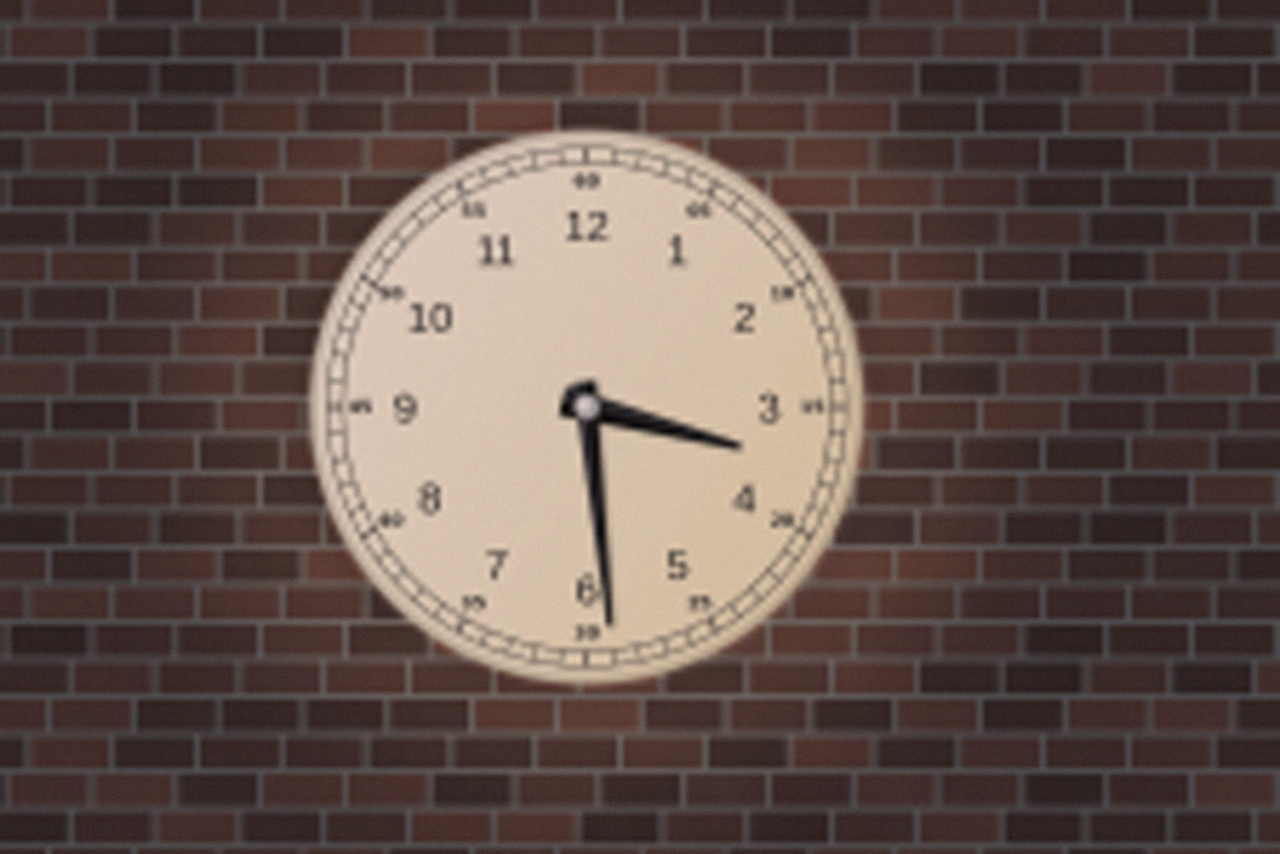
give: {"hour": 3, "minute": 29}
